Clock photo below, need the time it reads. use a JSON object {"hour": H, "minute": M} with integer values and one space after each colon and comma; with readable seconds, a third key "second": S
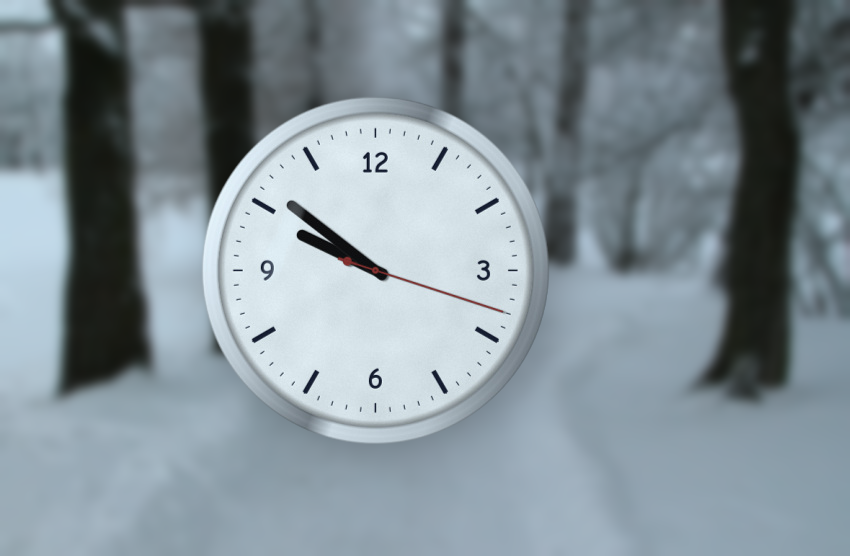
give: {"hour": 9, "minute": 51, "second": 18}
